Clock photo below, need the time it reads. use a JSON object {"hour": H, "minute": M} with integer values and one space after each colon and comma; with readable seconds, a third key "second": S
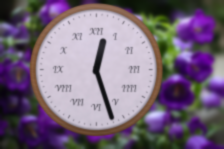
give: {"hour": 12, "minute": 27}
